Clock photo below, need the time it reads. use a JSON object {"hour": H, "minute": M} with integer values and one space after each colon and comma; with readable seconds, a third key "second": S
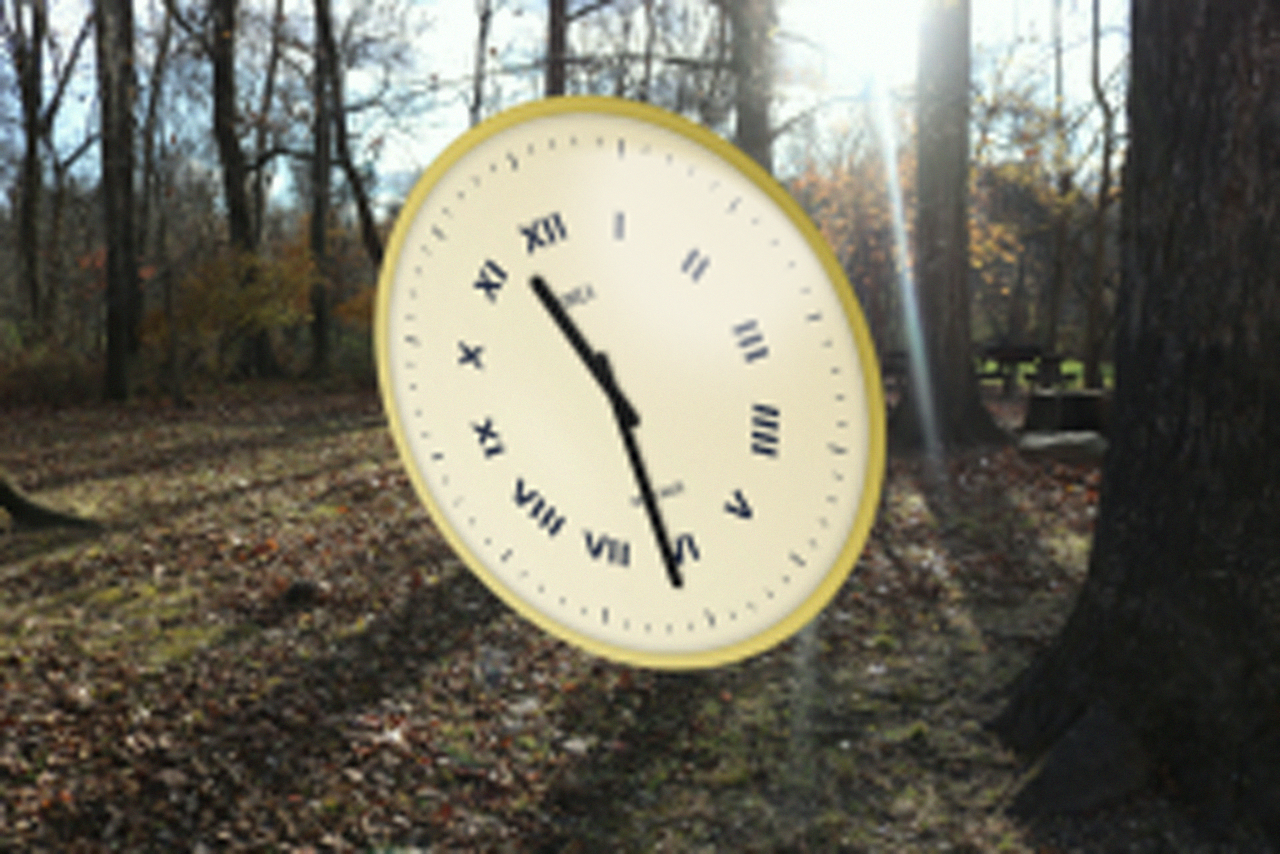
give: {"hour": 11, "minute": 31}
